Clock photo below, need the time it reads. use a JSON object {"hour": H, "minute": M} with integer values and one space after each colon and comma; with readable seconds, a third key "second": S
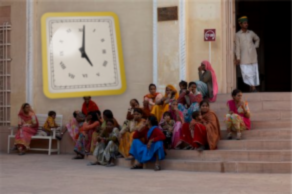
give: {"hour": 5, "minute": 1}
